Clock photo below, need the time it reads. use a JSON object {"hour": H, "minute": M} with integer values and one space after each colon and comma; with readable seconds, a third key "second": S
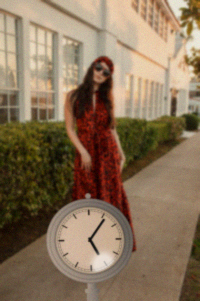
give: {"hour": 5, "minute": 6}
